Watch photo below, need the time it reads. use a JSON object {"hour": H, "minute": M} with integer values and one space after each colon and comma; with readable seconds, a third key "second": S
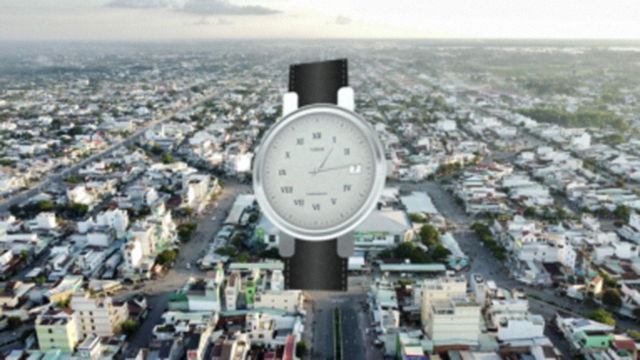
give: {"hour": 1, "minute": 14}
